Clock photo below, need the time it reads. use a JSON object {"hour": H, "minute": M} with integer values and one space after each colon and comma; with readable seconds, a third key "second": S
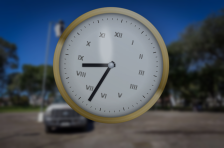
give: {"hour": 8, "minute": 33}
